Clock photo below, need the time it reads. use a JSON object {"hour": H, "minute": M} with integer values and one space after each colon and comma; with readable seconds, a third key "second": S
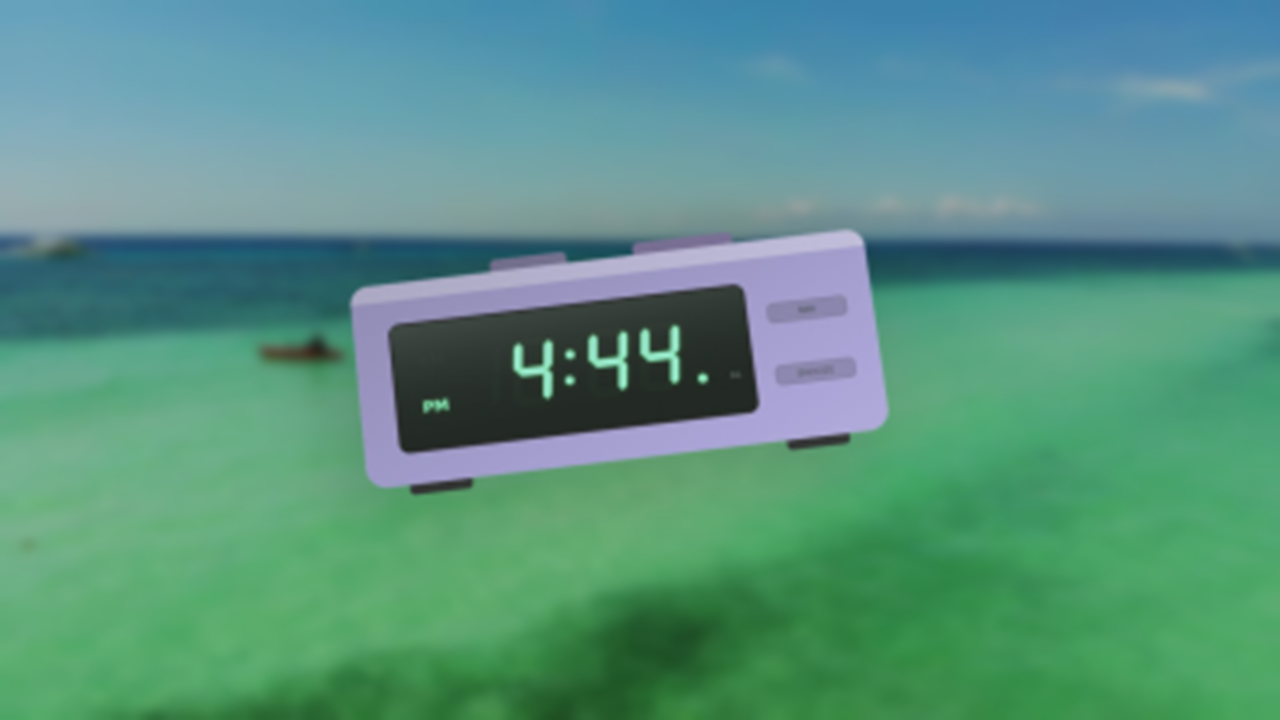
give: {"hour": 4, "minute": 44}
